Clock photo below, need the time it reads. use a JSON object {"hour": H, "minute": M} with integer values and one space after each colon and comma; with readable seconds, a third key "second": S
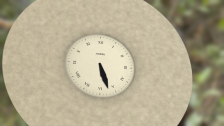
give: {"hour": 5, "minute": 27}
